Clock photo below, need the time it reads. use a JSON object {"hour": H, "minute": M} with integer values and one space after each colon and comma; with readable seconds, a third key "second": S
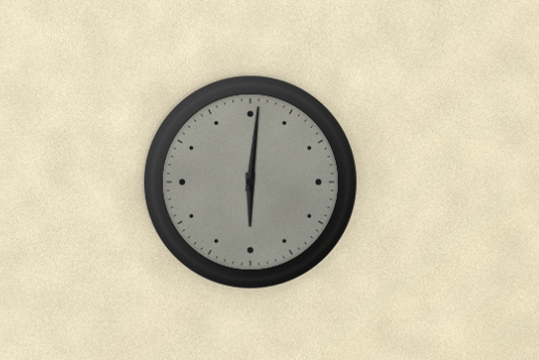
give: {"hour": 6, "minute": 1}
